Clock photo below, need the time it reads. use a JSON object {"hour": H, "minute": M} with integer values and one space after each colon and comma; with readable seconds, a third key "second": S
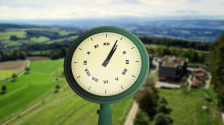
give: {"hour": 1, "minute": 4}
